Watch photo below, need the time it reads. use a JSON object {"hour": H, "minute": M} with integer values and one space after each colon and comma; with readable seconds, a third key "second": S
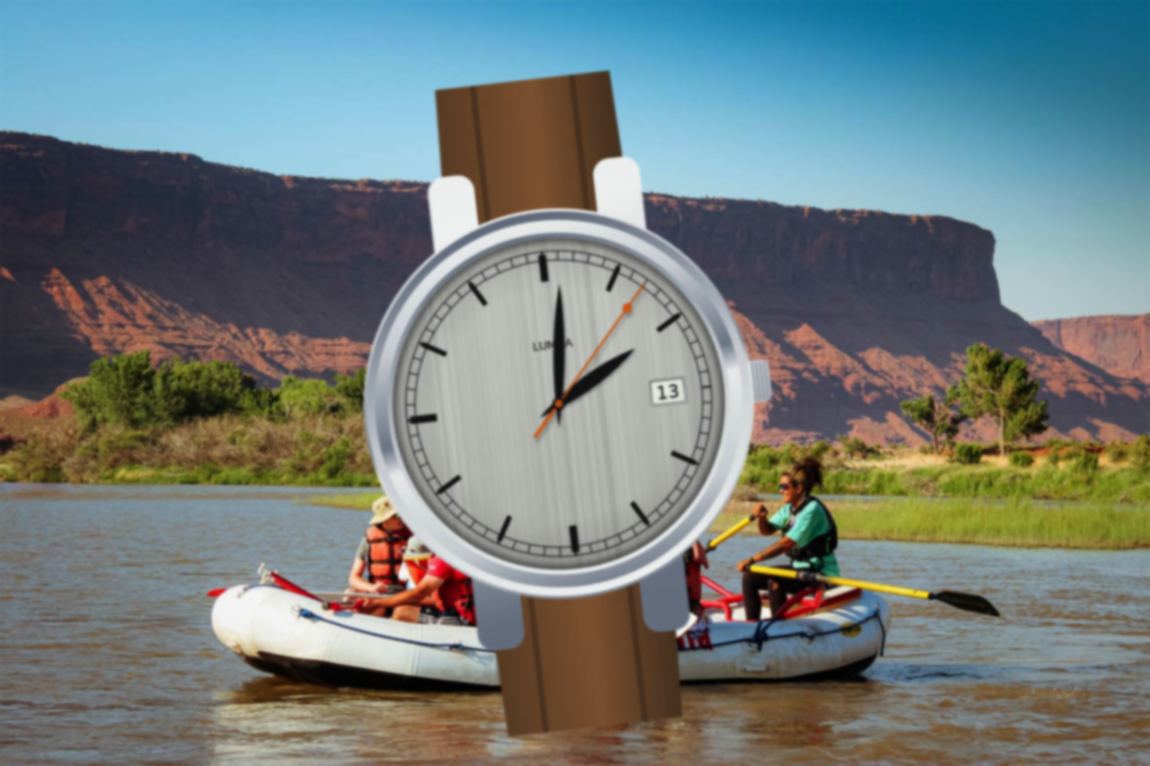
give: {"hour": 2, "minute": 1, "second": 7}
